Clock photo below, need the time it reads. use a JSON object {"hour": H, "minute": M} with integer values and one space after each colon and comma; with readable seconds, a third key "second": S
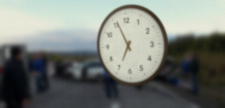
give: {"hour": 6, "minute": 56}
